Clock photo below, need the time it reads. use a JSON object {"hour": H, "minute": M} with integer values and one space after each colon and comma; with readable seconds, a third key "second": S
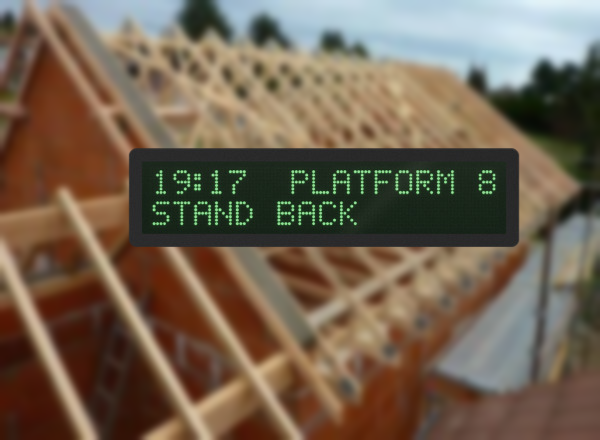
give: {"hour": 19, "minute": 17}
